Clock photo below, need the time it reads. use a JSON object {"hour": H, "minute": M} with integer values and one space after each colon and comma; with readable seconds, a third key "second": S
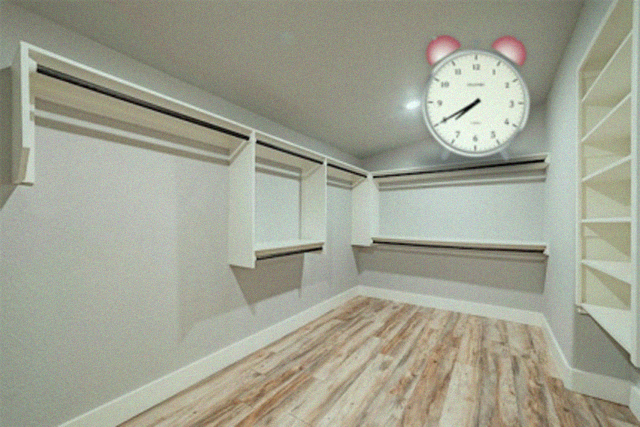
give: {"hour": 7, "minute": 40}
